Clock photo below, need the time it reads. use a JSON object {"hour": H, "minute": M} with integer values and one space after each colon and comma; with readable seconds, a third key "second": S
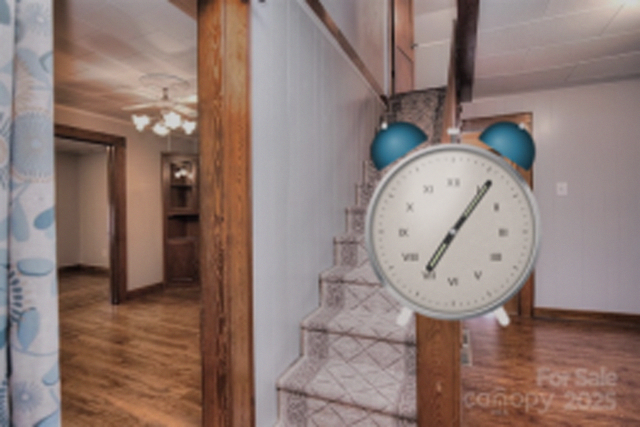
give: {"hour": 7, "minute": 6}
